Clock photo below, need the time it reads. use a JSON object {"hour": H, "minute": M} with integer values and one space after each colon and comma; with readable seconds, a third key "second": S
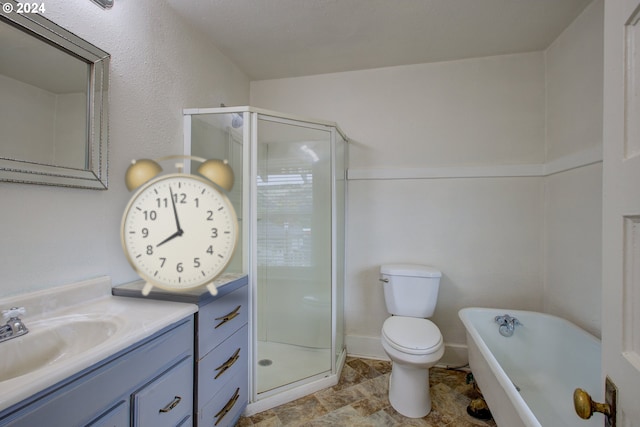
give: {"hour": 7, "minute": 58}
